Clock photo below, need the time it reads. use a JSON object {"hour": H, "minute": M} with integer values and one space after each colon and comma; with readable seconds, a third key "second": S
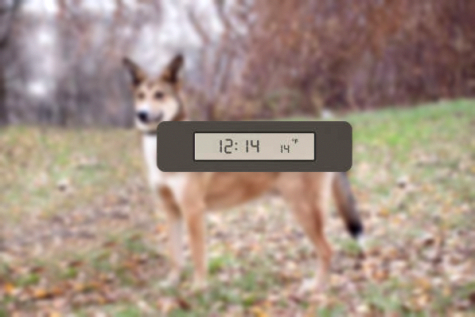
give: {"hour": 12, "minute": 14}
